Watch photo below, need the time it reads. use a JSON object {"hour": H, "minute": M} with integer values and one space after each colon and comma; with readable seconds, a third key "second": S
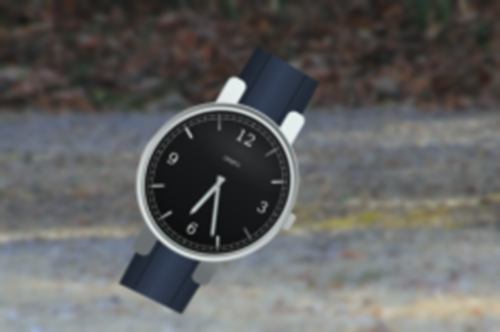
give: {"hour": 6, "minute": 26}
